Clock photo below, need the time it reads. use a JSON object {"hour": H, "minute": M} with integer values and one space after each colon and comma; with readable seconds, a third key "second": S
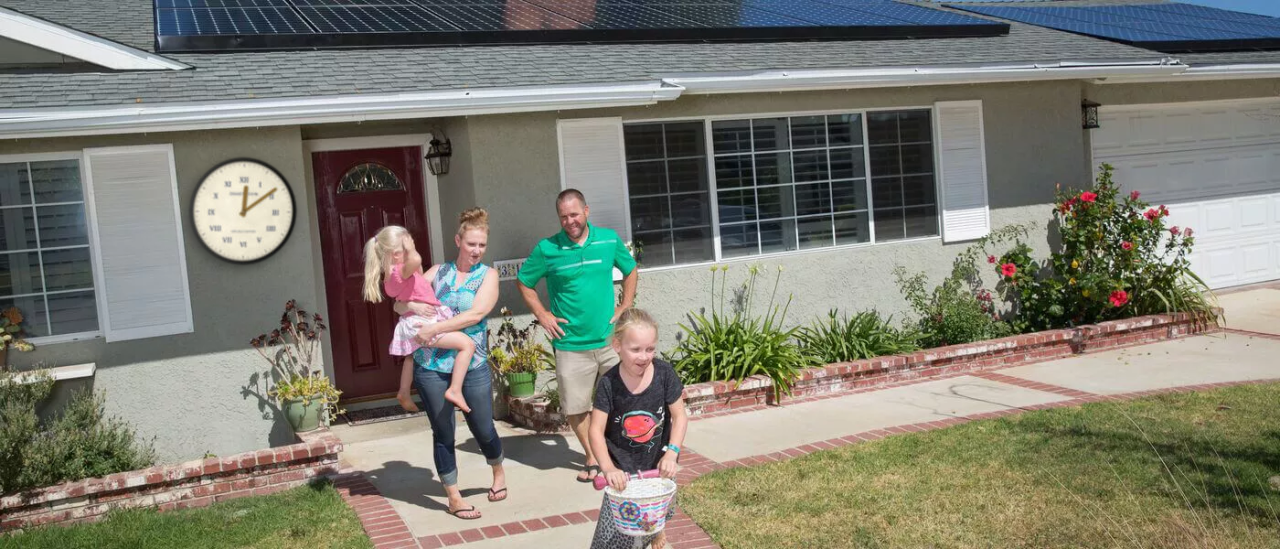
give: {"hour": 12, "minute": 9}
